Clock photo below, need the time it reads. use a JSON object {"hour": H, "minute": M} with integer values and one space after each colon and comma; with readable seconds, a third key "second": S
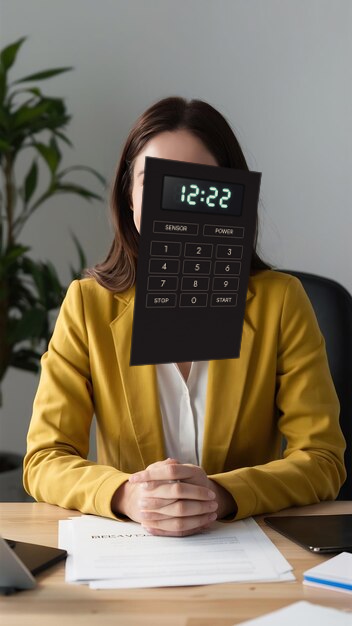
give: {"hour": 12, "minute": 22}
